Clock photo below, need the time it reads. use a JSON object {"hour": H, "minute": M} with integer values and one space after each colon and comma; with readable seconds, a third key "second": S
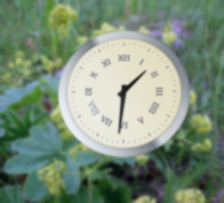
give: {"hour": 1, "minute": 31}
